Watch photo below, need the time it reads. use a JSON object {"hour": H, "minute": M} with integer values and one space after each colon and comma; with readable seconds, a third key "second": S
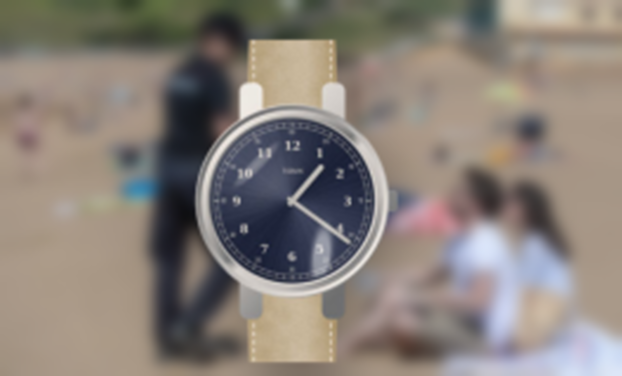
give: {"hour": 1, "minute": 21}
